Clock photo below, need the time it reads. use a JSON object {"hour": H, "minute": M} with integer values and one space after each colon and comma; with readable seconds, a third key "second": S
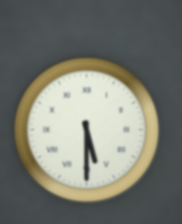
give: {"hour": 5, "minute": 30}
